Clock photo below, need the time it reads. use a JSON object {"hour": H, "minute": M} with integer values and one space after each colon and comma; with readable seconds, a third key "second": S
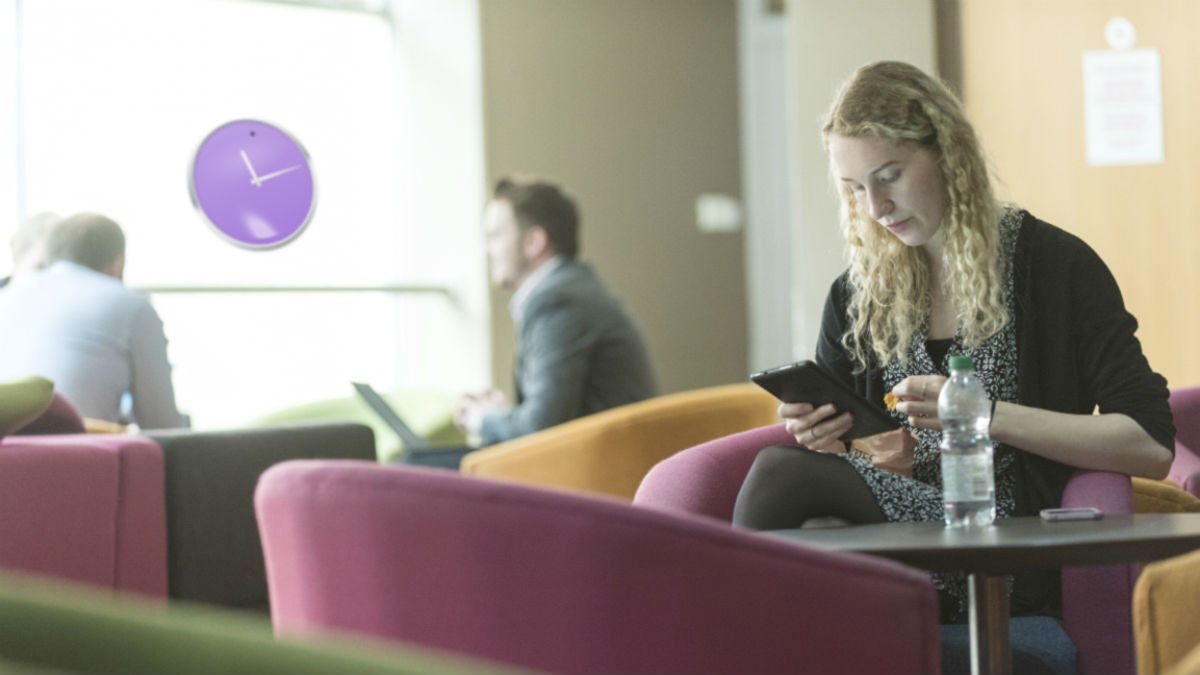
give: {"hour": 11, "minute": 12}
